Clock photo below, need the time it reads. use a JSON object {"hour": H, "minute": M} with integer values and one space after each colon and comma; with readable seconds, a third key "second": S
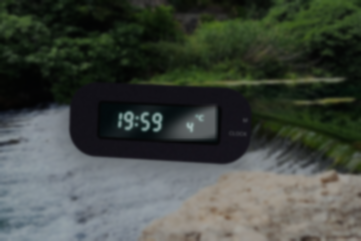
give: {"hour": 19, "minute": 59}
